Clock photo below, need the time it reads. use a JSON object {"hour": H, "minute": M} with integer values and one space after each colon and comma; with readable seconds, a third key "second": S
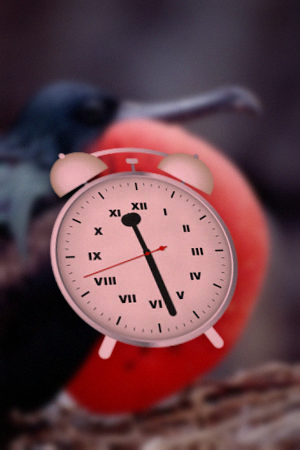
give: {"hour": 11, "minute": 27, "second": 42}
